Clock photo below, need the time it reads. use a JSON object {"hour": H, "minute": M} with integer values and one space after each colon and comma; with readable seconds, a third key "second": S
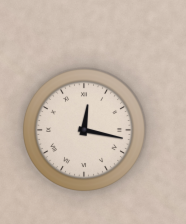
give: {"hour": 12, "minute": 17}
